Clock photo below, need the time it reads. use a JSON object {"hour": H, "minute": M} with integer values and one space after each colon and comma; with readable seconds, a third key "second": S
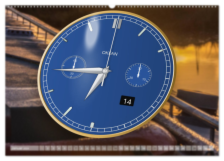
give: {"hour": 6, "minute": 44}
